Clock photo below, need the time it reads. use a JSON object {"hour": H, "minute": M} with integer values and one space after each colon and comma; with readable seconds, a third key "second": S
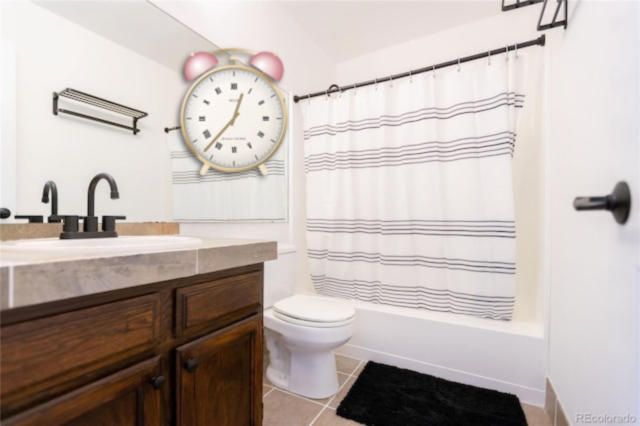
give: {"hour": 12, "minute": 37}
